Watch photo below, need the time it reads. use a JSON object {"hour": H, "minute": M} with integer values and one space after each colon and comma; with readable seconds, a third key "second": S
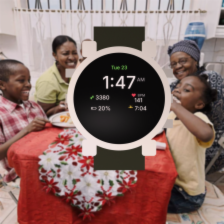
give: {"hour": 1, "minute": 47}
